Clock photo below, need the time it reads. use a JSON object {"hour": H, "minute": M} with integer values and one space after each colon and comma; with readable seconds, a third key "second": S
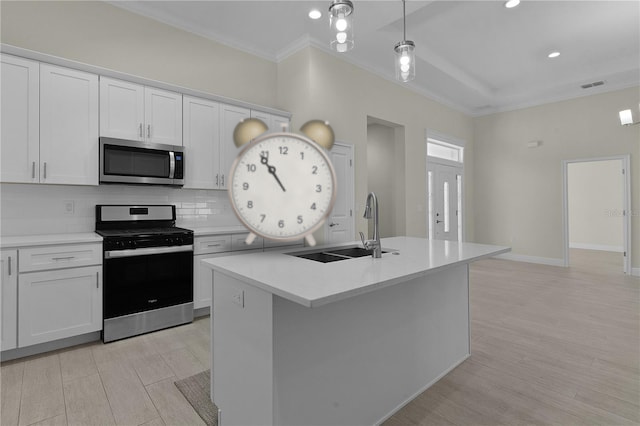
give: {"hour": 10, "minute": 54}
